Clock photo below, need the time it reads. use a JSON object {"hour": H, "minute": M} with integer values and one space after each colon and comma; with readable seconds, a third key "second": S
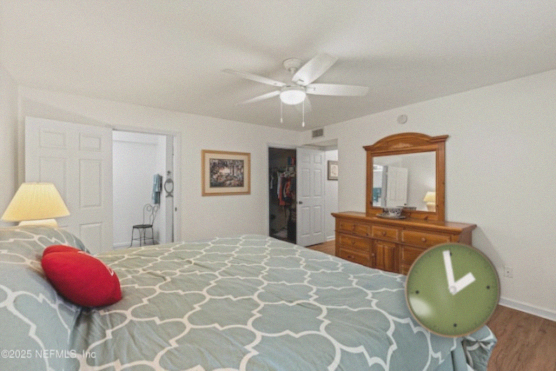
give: {"hour": 1, "minute": 59}
